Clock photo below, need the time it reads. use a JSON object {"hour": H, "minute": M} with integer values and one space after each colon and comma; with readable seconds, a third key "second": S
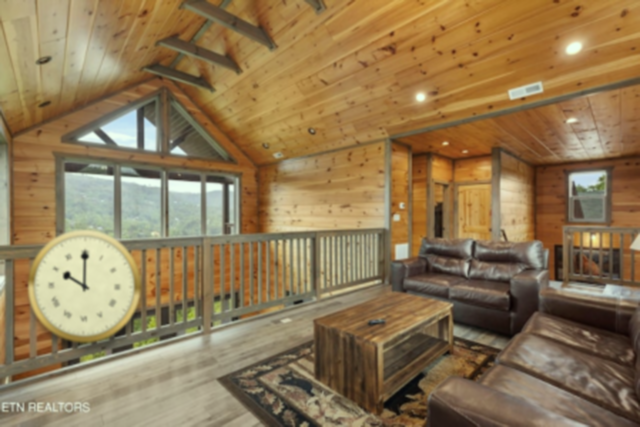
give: {"hour": 10, "minute": 0}
